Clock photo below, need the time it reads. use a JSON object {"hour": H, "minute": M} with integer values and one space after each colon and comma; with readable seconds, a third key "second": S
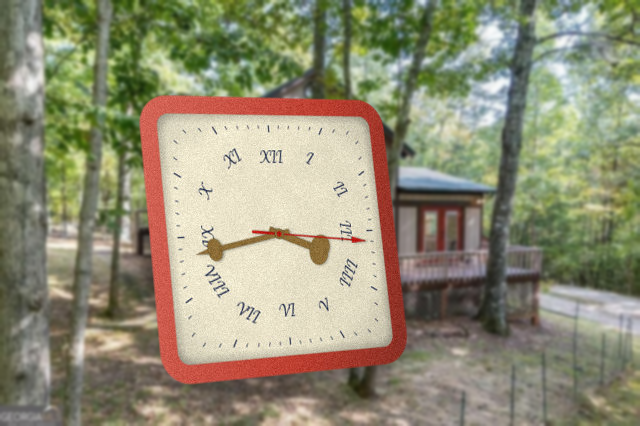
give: {"hour": 3, "minute": 43, "second": 16}
